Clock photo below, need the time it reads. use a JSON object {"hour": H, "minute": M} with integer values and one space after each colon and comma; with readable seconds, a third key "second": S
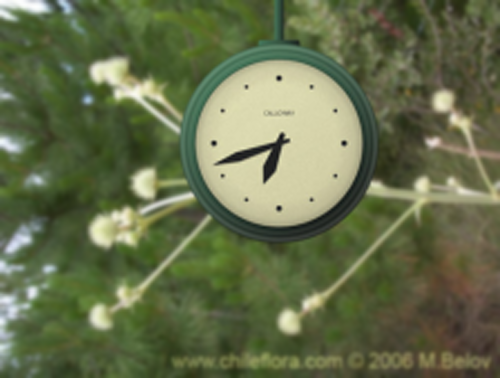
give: {"hour": 6, "minute": 42}
